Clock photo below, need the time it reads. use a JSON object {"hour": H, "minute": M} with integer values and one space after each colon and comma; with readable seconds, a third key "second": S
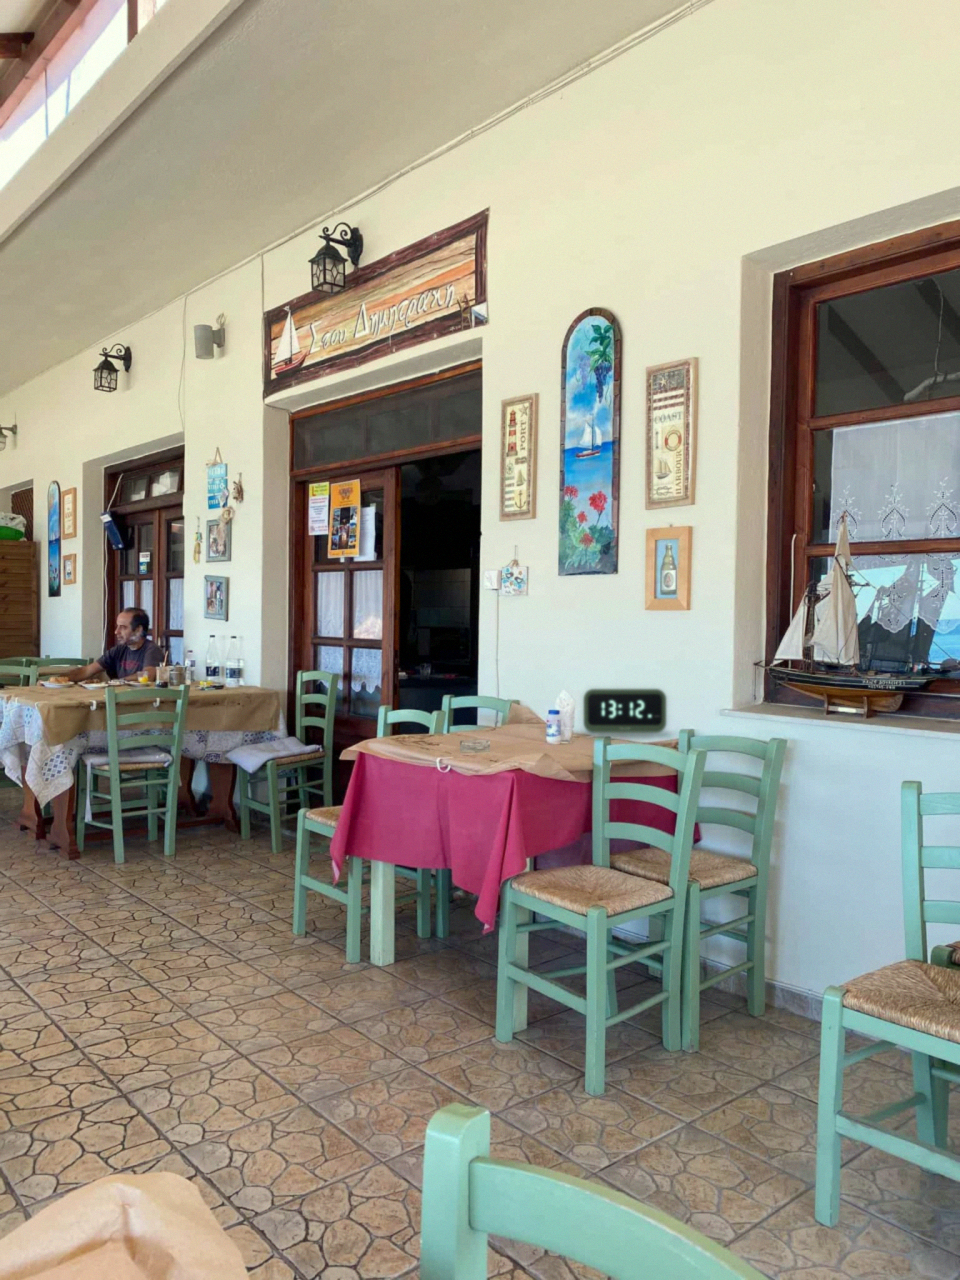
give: {"hour": 13, "minute": 12}
